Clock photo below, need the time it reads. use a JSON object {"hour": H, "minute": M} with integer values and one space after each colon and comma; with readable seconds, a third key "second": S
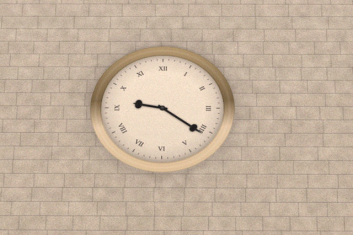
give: {"hour": 9, "minute": 21}
